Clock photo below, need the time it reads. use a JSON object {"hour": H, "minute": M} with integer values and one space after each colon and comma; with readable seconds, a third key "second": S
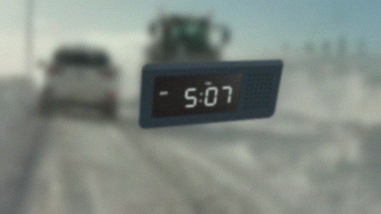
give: {"hour": 5, "minute": 7}
